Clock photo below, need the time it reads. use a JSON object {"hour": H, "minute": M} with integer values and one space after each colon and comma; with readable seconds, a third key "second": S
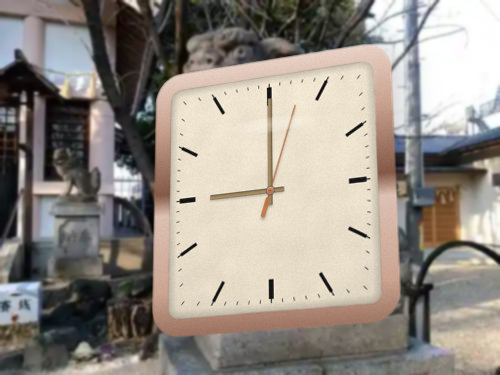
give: {"hour": 9, "minute": 0, "second": 3}
